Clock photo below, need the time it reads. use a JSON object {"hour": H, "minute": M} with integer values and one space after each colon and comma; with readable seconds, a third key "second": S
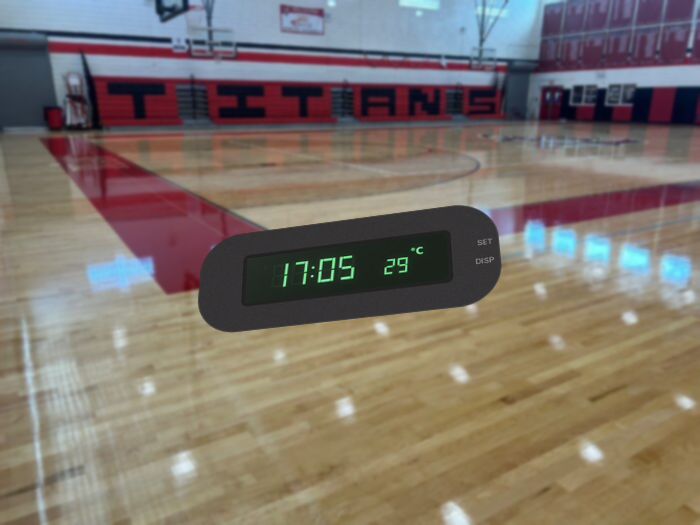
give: {"hour": 17, "minute": 5}
